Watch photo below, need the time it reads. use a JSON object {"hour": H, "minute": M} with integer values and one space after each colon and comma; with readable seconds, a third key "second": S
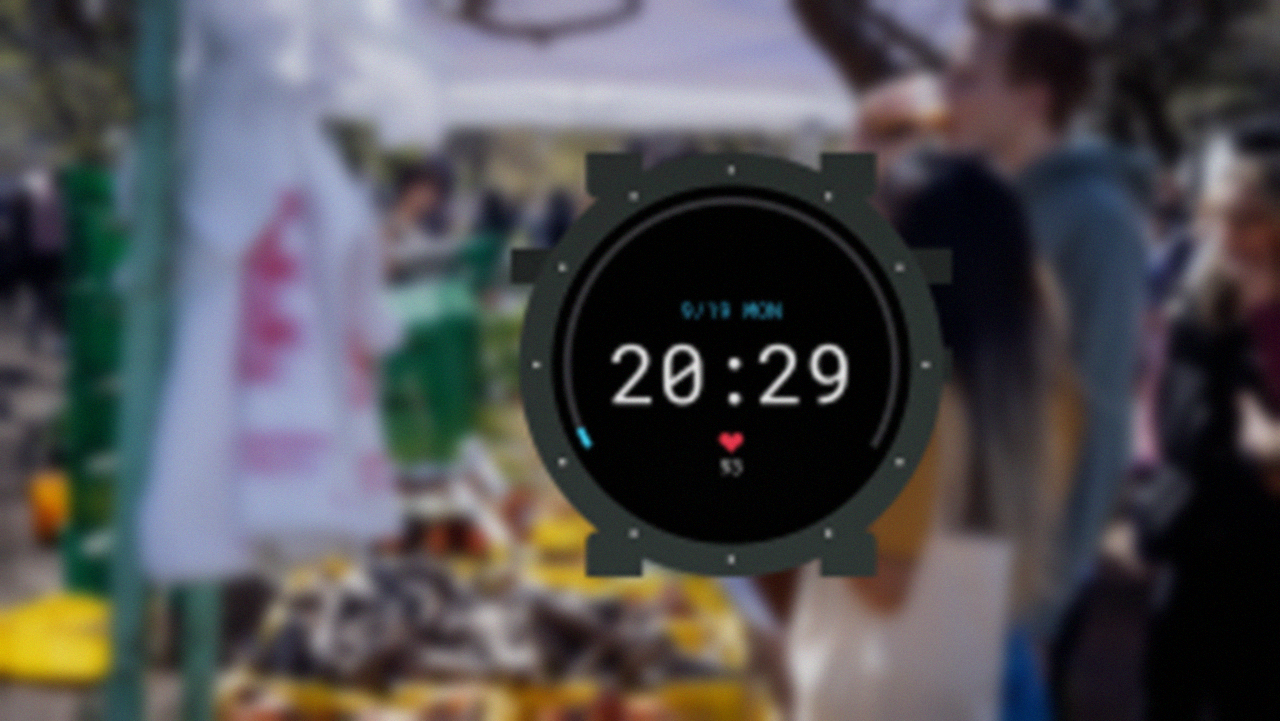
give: {"hour": 20, "minute": 29}
